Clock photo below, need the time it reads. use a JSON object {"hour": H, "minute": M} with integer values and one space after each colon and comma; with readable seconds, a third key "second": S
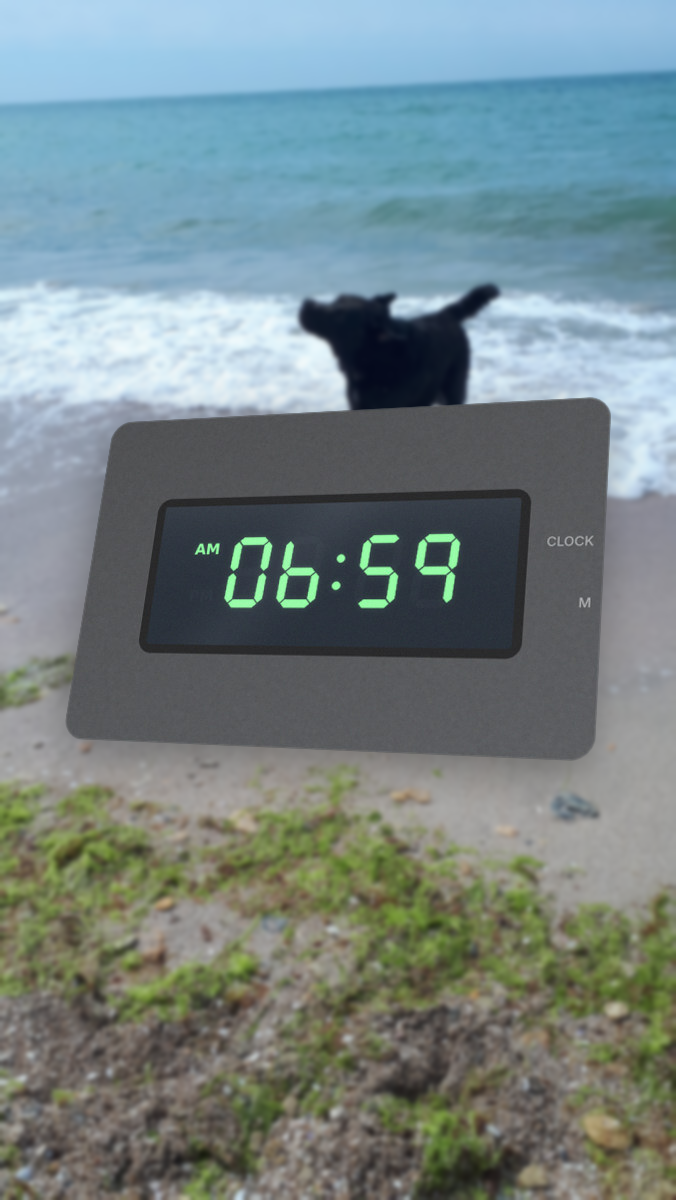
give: {"hour": 6, "minute": 59}
